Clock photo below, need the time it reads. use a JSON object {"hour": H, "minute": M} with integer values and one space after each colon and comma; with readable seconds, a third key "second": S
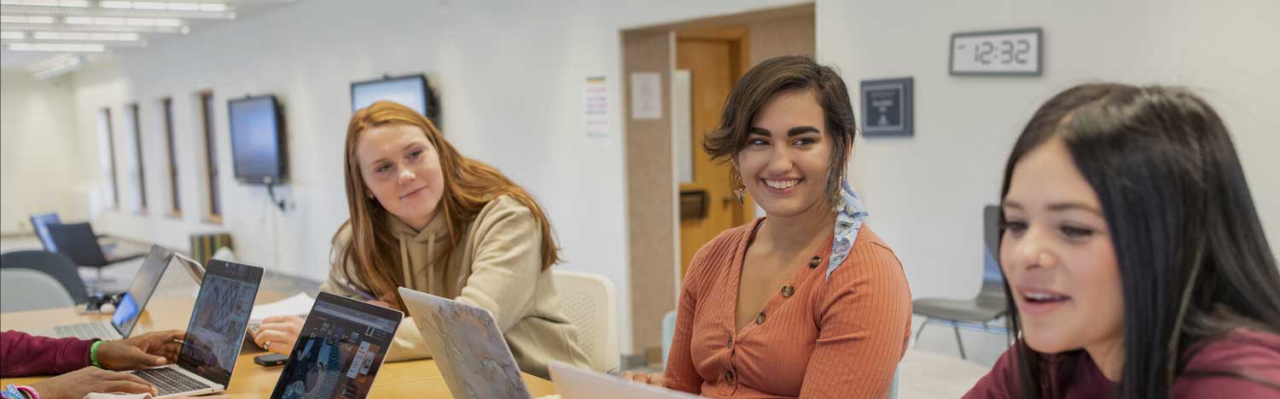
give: {"hour": 12, "minute": 32}
